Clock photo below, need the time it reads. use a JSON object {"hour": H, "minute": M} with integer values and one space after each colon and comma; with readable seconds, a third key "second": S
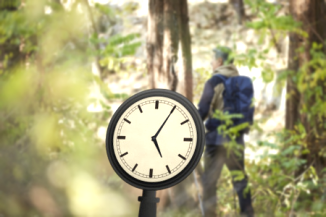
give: {"hour": 5, "minute": 5}
